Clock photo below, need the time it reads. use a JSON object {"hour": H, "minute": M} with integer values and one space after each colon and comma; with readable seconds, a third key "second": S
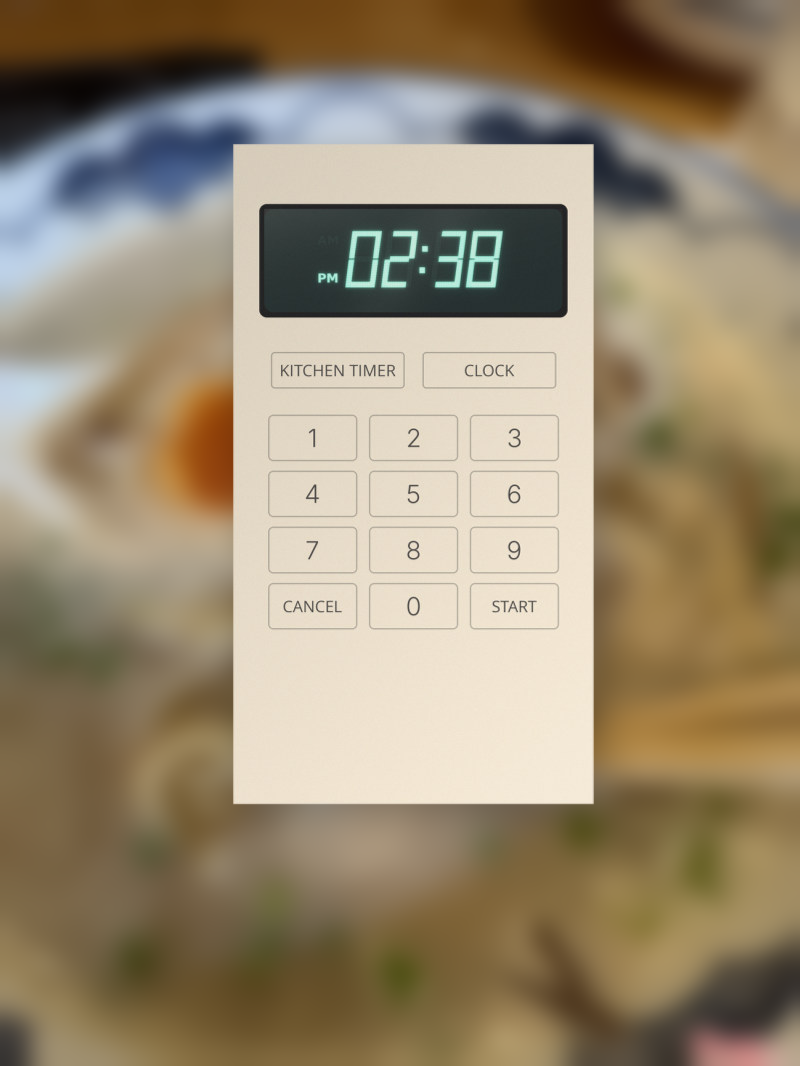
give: {"hour": 2, "minute": 38}
